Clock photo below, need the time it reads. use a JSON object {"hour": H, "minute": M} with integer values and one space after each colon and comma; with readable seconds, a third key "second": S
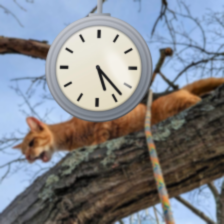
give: {"hour": 5, "minute": 23}
